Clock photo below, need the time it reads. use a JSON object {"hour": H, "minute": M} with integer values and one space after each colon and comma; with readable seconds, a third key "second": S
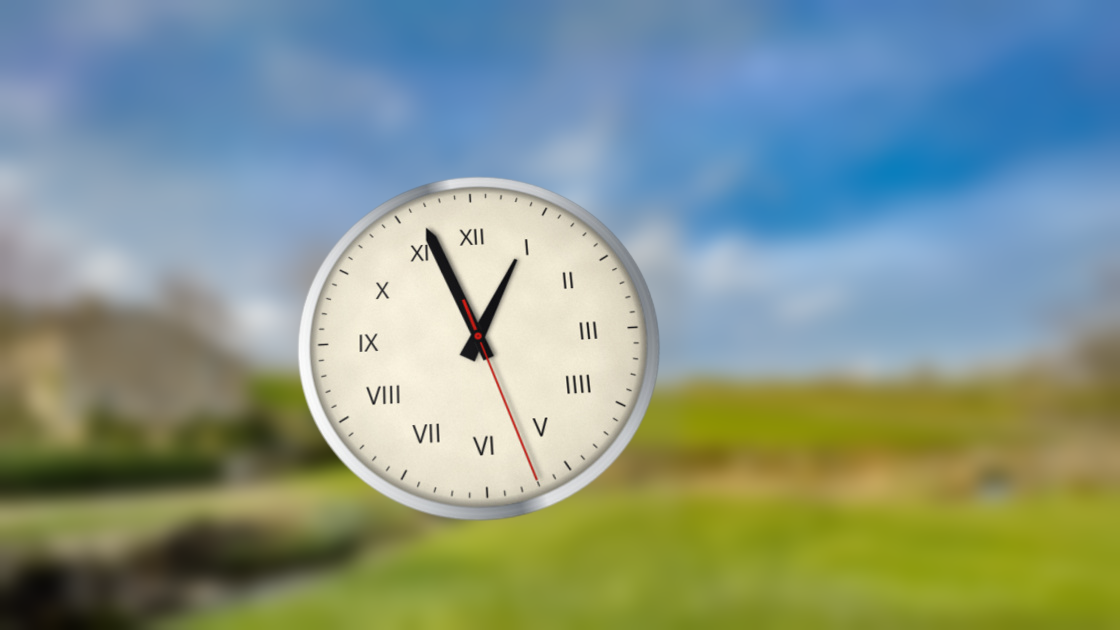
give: {"hour": 12, "minute": 56, "second": 27}
